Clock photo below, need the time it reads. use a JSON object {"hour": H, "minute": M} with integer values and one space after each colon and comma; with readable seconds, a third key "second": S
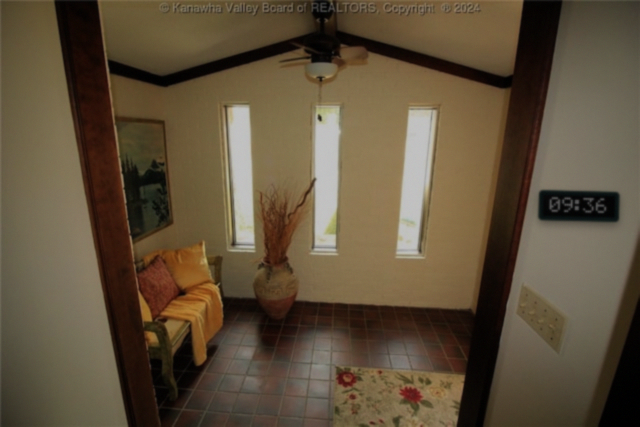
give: {"hour": 9, "minute": 36}
